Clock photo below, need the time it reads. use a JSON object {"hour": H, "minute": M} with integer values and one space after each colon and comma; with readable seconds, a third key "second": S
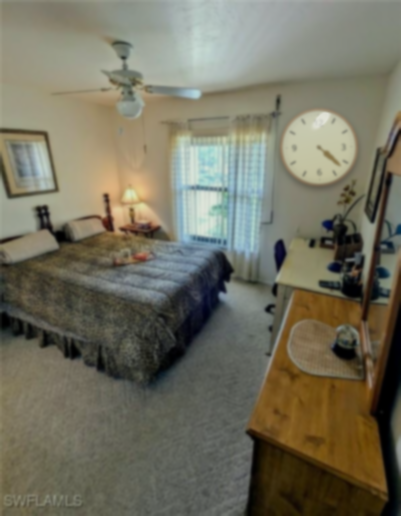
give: {"hour": 4, "minute": 22}
